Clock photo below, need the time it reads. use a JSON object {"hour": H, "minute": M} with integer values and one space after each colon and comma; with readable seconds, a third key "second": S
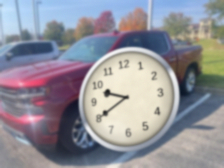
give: {"hour": 9, "minute": 40}
